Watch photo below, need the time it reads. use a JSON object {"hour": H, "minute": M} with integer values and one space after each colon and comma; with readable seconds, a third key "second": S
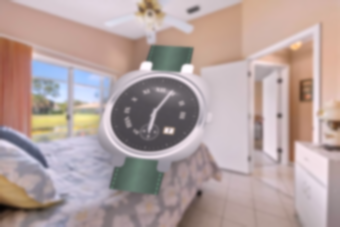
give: {"hour": 6, "minute": 4}
